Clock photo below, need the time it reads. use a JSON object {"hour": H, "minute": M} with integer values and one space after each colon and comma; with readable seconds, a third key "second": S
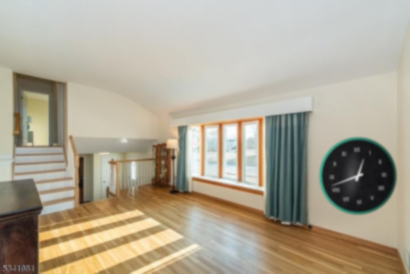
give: {"hour": 12, "minute": 42}
